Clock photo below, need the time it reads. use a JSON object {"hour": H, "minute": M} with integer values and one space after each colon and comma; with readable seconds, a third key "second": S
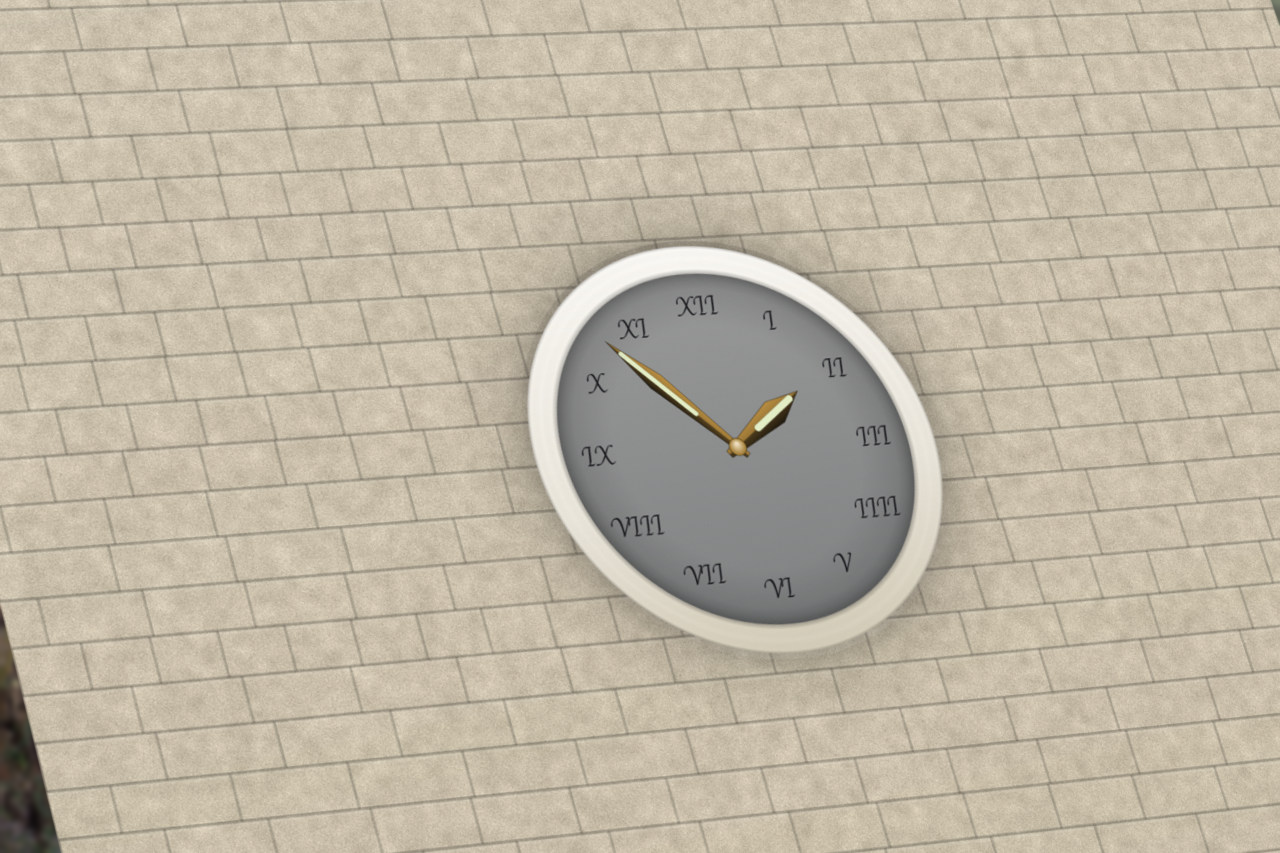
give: {"hour": 1, "minute": 53}
